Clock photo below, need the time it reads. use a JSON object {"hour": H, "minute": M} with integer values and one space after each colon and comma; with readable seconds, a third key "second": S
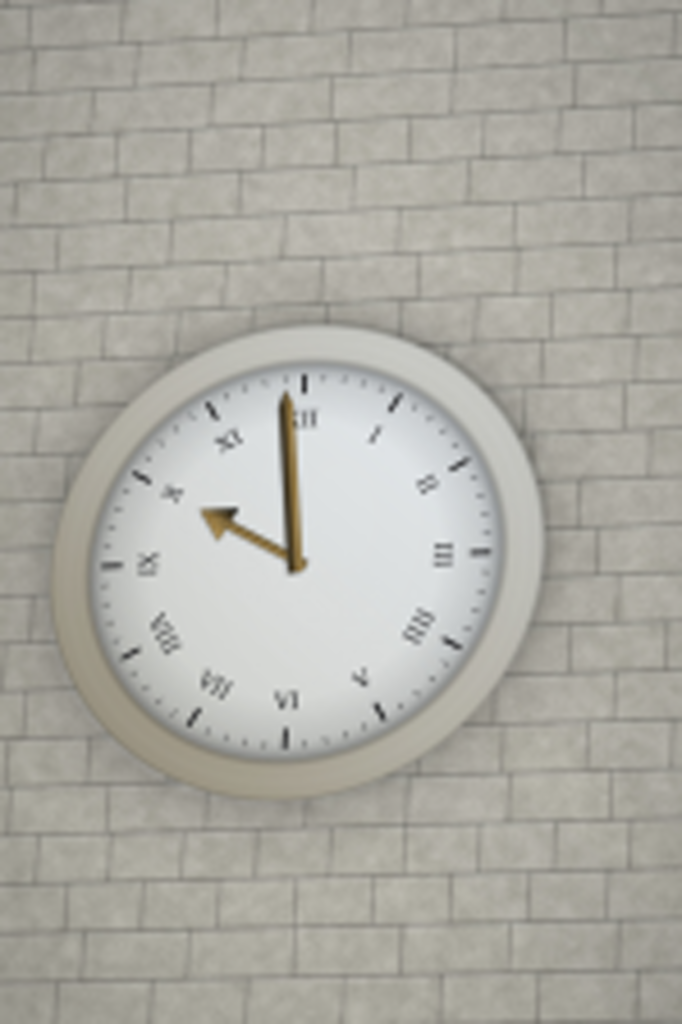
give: {"hour": 9, "minute": 59}
